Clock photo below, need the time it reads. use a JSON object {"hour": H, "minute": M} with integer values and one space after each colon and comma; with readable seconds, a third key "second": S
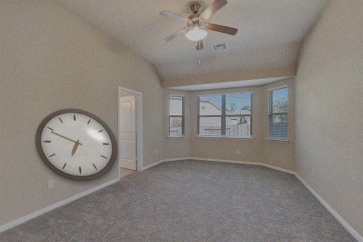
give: {"hour": 6, "minute": 49}
